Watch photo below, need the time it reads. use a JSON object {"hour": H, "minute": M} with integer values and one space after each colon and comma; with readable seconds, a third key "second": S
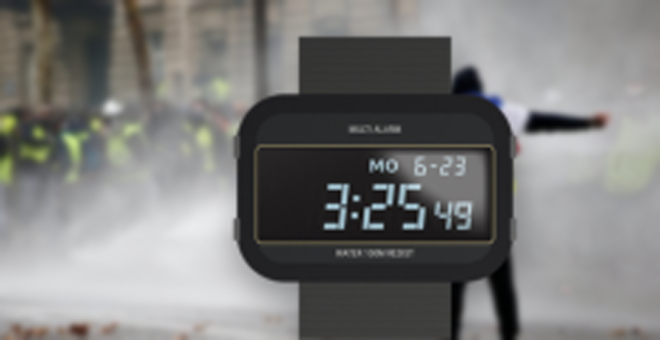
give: {"hour": 3, "minute": 25, "second": 49}
